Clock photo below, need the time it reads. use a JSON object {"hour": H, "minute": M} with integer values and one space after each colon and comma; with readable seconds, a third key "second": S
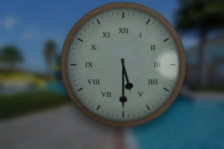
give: {"hour": 5, "minute": 30}
